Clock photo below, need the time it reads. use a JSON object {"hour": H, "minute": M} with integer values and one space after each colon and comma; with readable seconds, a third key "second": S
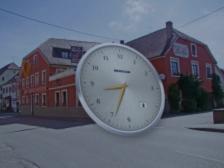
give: {"hour": 8, "minute": 34}
